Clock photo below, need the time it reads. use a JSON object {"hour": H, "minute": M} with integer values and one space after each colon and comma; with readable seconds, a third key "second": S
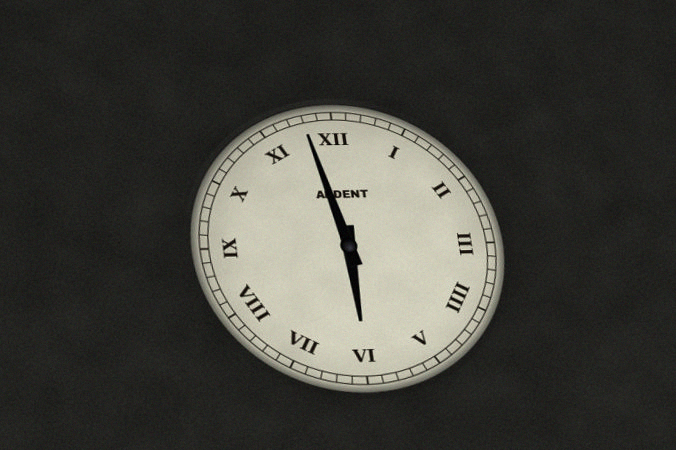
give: {"hour": 5, "minute": 58}
